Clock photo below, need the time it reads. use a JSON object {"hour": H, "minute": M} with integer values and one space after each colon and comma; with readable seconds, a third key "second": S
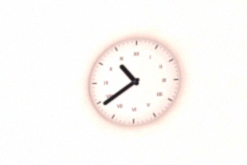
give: {"hour": 10, "minute": 39}
